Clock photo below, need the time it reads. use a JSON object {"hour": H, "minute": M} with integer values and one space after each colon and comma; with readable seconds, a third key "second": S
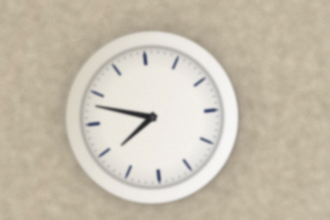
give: {"hour": 7, "minute": 48}
